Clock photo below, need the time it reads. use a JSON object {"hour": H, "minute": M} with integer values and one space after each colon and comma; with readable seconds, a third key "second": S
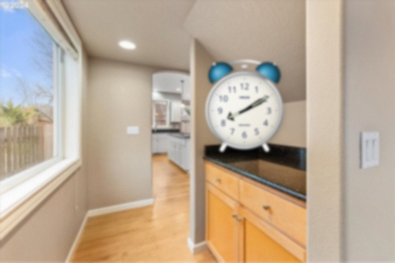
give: {"hour": 8, "minute": 10}
